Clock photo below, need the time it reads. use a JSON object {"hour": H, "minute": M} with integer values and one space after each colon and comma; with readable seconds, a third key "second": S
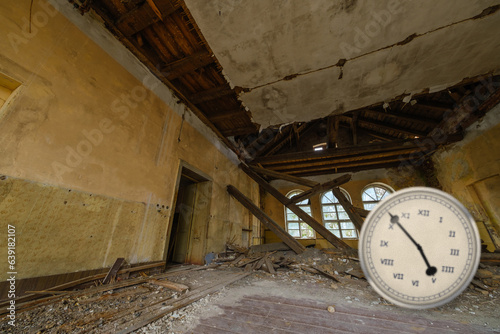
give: {"hour": 4, "minute": 52}
